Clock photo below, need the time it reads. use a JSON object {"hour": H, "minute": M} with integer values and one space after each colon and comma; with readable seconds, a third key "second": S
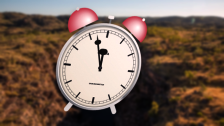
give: {"hour": 11, "minute": 57}
